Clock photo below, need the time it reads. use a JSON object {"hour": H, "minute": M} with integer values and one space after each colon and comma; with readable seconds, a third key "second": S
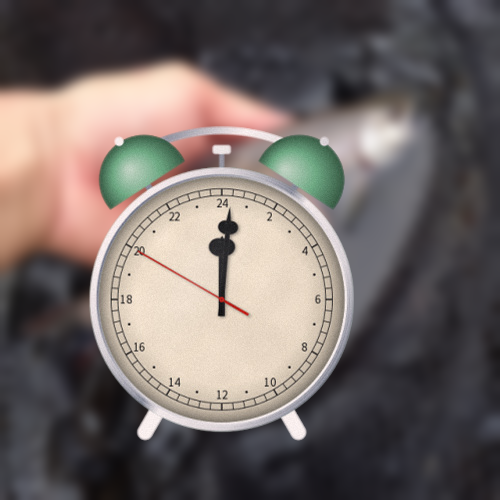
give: {"hour": 0, "minute": 0, "second": 50}
